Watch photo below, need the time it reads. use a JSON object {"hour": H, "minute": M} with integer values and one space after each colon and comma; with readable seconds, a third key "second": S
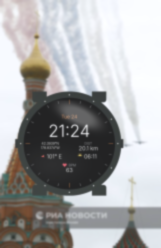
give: {"hour": 21, "minute": 24}
